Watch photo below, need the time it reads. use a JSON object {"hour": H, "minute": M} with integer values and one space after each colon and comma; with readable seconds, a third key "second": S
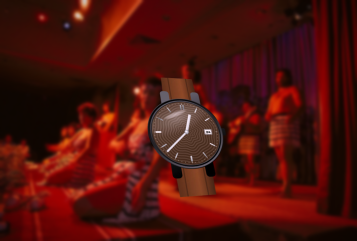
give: {"hour": 12, "minute": 38}
